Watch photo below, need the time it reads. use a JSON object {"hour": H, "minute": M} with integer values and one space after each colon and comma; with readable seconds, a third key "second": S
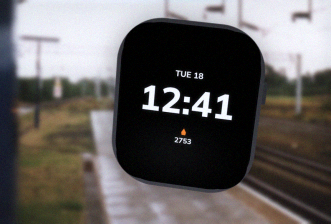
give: {"hour": 12, "minute": 41}
